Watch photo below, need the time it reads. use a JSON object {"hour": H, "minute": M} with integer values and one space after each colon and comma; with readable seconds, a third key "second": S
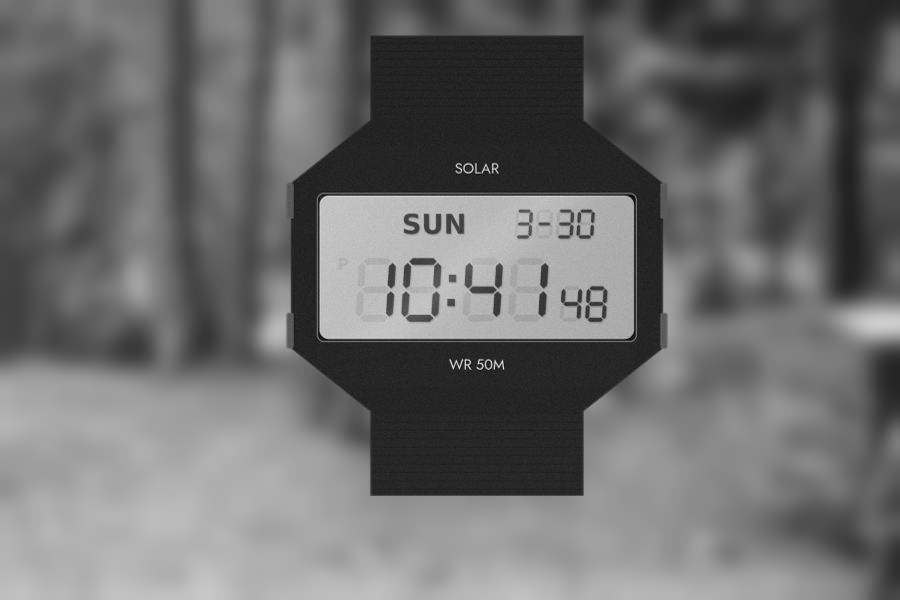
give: {"hour": 10, "minute": 41, "second": 48}
